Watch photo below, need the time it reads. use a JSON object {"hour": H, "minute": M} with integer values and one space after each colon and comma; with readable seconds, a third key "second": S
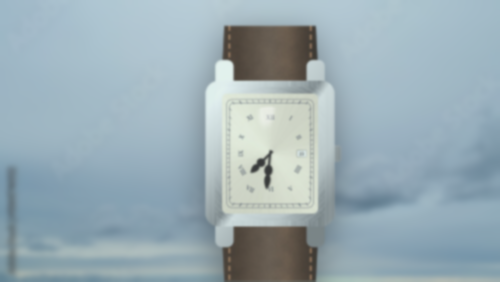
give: {"hour": 7, "minute": 31}
